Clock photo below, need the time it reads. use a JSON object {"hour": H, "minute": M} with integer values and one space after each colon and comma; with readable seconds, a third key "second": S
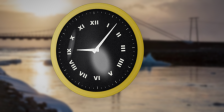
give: {"hour": 9, "minute": 7}
